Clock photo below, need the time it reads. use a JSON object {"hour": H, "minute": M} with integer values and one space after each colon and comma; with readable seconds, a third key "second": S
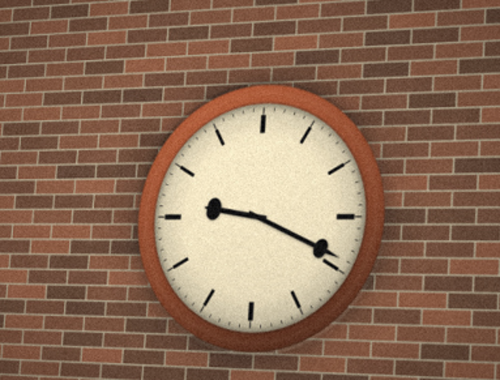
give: {"hour": 9, "minute": 19}
